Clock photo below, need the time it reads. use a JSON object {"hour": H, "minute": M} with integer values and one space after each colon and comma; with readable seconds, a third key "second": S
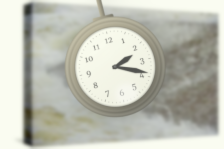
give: {"hour": 2, "minute": 19}
